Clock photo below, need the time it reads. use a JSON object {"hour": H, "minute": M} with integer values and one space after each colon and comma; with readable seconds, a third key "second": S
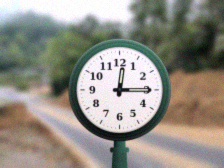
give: {"hour": 12, "minute": 15}
